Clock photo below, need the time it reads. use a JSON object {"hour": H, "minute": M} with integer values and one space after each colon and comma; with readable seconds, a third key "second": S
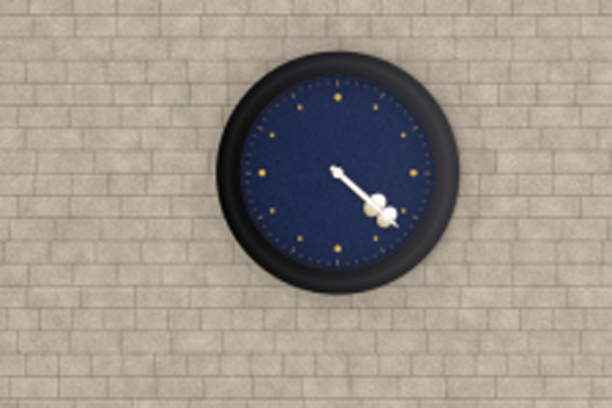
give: {"hour": 4, "minute": 22}
